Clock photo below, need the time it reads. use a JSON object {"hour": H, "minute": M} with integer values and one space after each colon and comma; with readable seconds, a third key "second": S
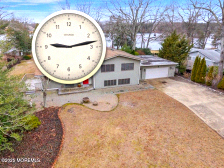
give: {"hour": 9, "minute": 13}
